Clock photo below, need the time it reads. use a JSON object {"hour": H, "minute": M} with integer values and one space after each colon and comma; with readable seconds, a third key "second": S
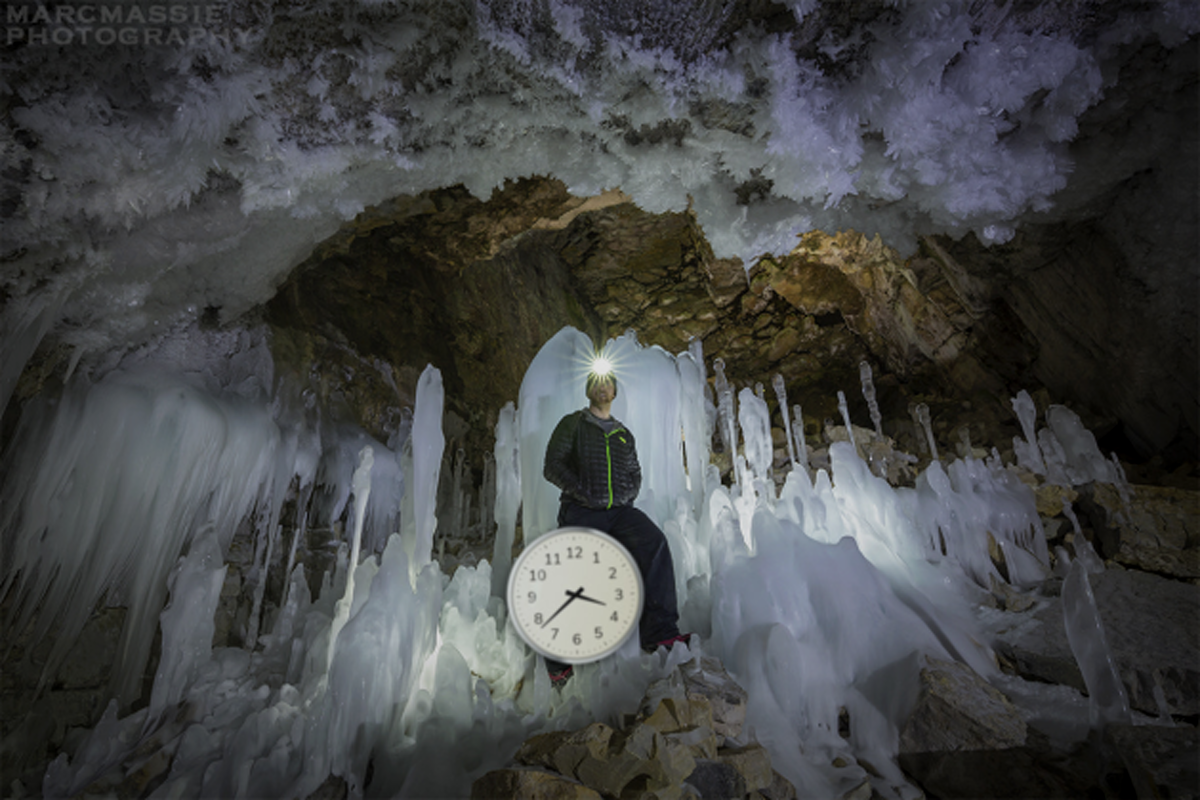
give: {"hour": 3, "minute": 38}
